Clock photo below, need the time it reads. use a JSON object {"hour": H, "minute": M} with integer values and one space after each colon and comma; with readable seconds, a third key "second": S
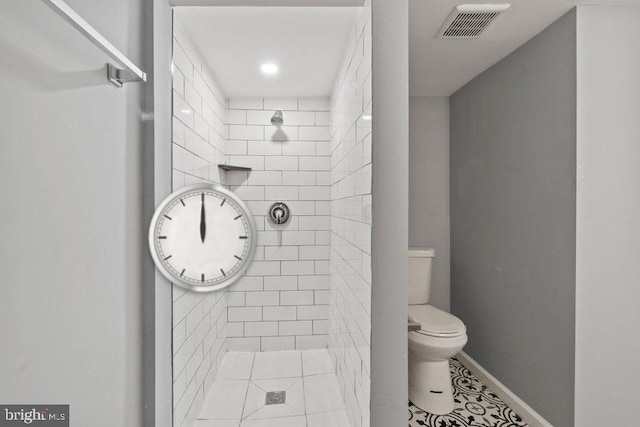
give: {"hour": 12, "minute": 0}
